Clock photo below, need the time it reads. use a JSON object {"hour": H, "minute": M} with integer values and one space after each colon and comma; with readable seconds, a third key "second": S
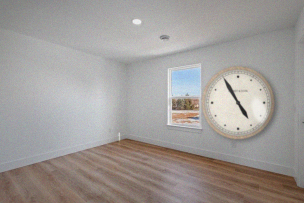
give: {"hour": 4, "minute": 55}
